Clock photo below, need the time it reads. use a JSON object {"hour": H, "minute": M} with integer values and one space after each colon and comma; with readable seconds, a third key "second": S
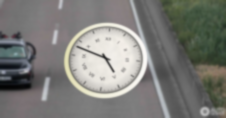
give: {"hour": 4, "minute": 48}
